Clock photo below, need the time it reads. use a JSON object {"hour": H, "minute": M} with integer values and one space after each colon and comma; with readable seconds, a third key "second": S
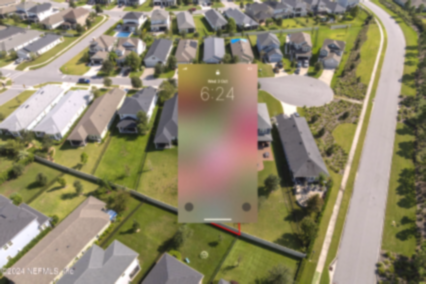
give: {"hour": 6, "minute": 24}
